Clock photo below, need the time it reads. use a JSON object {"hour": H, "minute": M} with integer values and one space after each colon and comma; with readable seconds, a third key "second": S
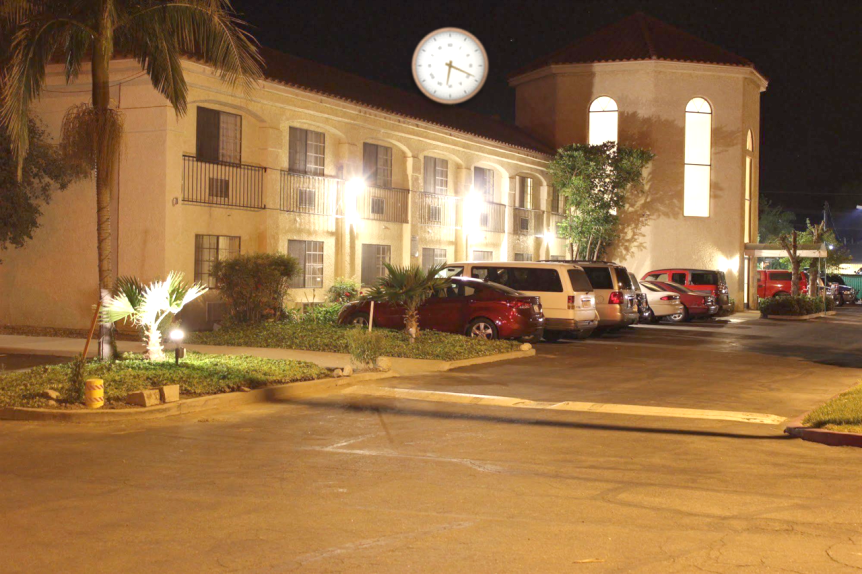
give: {"hour": 6, "minute": 19}
